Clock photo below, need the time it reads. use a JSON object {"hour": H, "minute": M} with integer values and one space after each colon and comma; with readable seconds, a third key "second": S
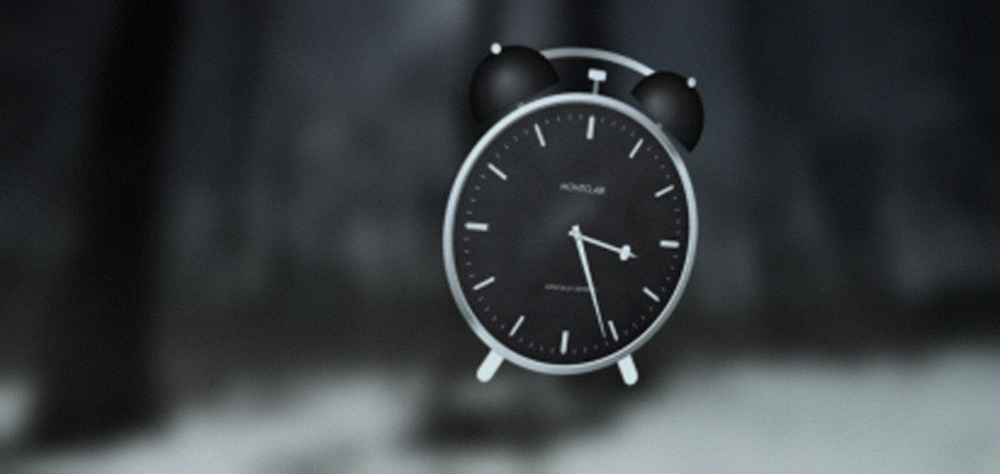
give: {"hour": 3, "minute": 26}
